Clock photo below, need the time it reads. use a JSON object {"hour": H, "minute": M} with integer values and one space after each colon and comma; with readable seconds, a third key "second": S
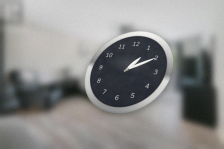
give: {"hour": 1, "minute": 10}
